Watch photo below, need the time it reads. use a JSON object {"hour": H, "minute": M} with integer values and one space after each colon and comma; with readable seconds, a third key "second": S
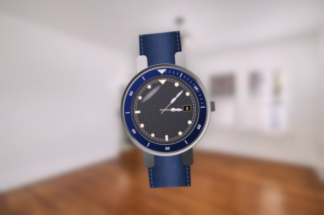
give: {"hour": 3, "minute": 8}
